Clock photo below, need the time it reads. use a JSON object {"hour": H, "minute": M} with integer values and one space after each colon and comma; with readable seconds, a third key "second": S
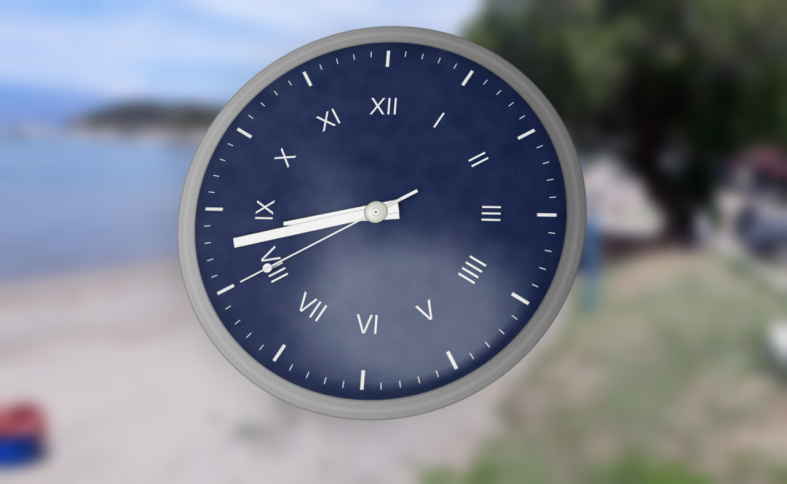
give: {"hour": 8, "minute": 42, "second": 40}
